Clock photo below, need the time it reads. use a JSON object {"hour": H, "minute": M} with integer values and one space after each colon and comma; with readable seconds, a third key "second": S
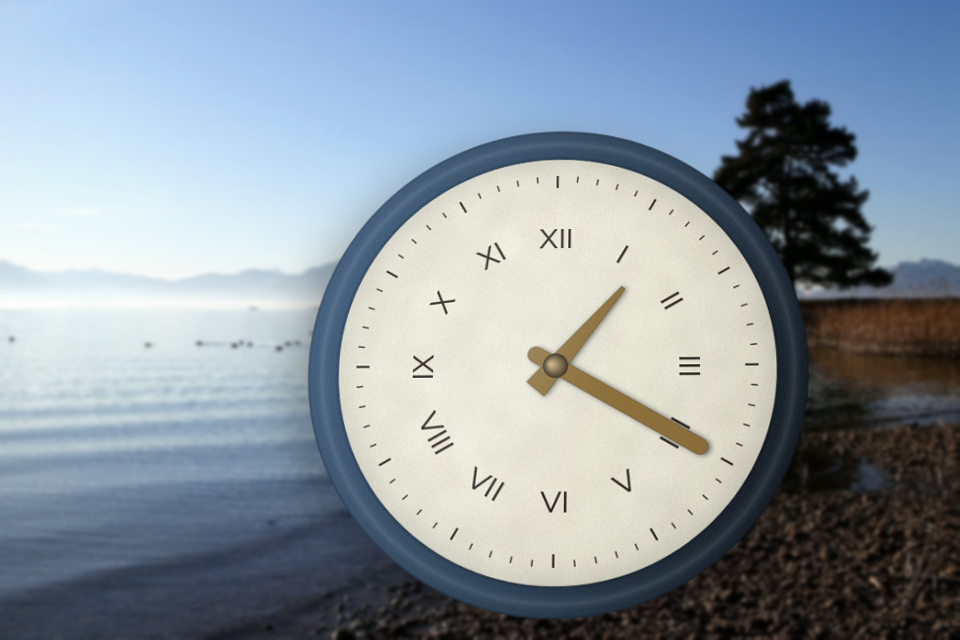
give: {"hour": 1, "minute": 20}
